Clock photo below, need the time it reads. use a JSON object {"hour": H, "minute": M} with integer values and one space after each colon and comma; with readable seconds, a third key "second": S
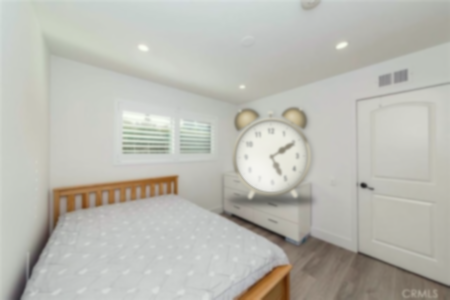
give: {"hour": 5, "minute": 10}
